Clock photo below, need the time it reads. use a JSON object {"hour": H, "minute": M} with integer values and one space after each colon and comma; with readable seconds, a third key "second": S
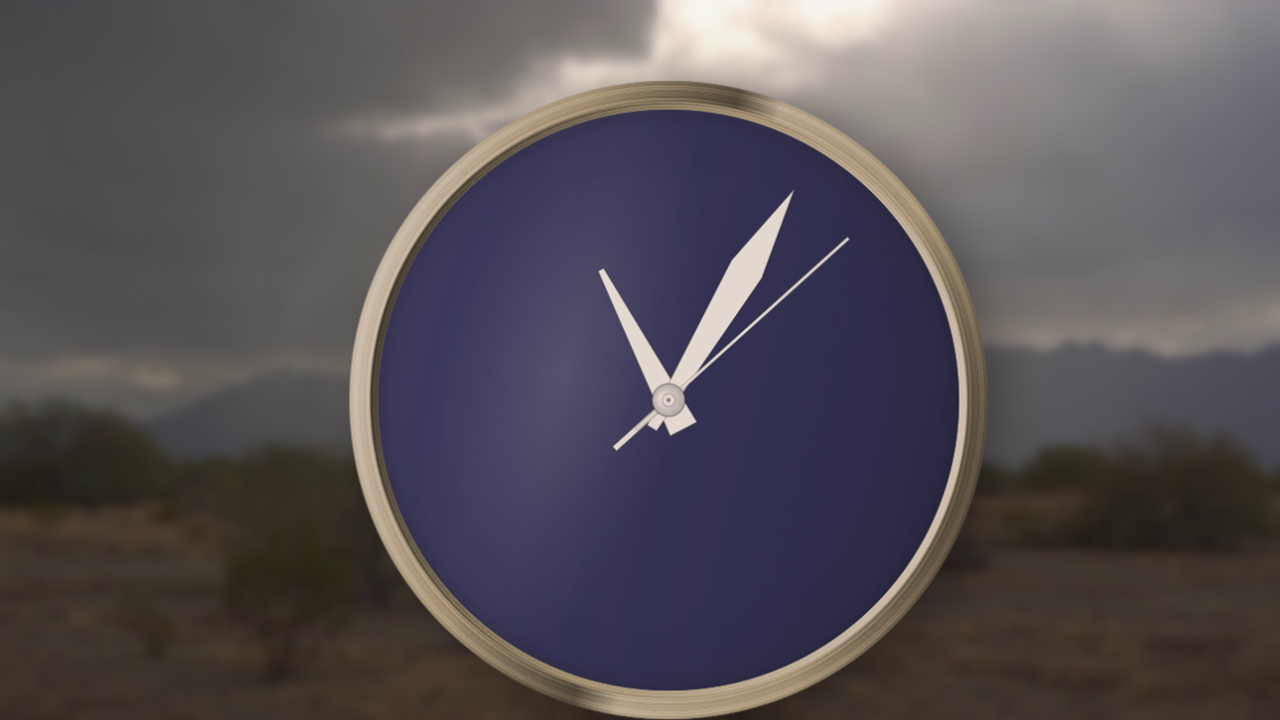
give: {"hour": 11, "minute": 5, "second": 8}
